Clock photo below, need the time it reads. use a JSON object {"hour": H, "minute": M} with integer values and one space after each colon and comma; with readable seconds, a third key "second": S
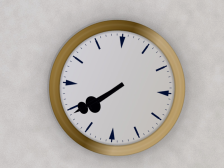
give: {"hour": 7, "minute": 39}
